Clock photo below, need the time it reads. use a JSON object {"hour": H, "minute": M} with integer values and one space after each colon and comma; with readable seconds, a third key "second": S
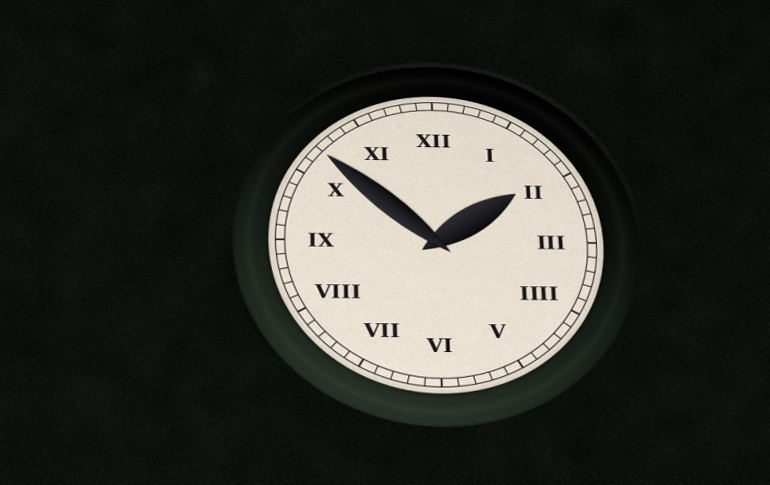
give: {"hour": 1, "minute": 52}
